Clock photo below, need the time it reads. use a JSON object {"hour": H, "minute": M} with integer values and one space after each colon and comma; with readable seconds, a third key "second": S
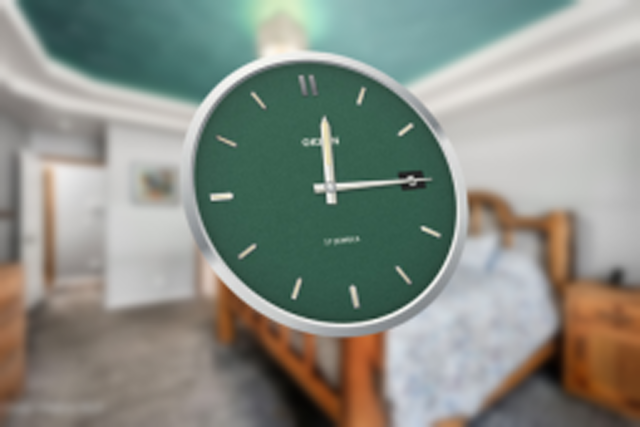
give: {"hour": 12, "minute": 15}
